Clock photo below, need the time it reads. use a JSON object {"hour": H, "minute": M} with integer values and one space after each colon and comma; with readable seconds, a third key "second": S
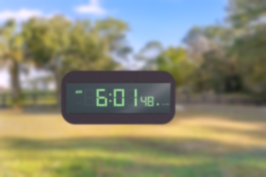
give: {"hour": 6, "minute": 1}
